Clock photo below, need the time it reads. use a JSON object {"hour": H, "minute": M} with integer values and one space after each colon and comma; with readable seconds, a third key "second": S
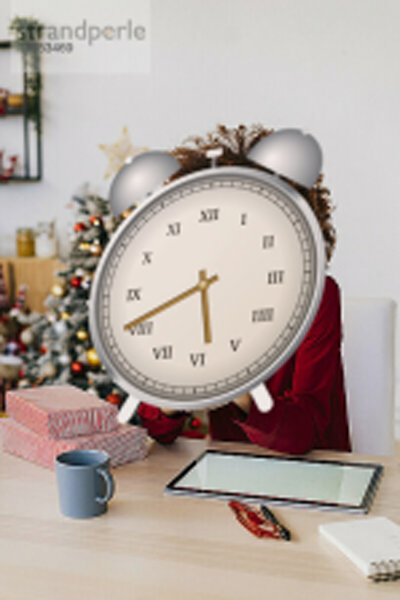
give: {"hour": 5, "minute": 41}
